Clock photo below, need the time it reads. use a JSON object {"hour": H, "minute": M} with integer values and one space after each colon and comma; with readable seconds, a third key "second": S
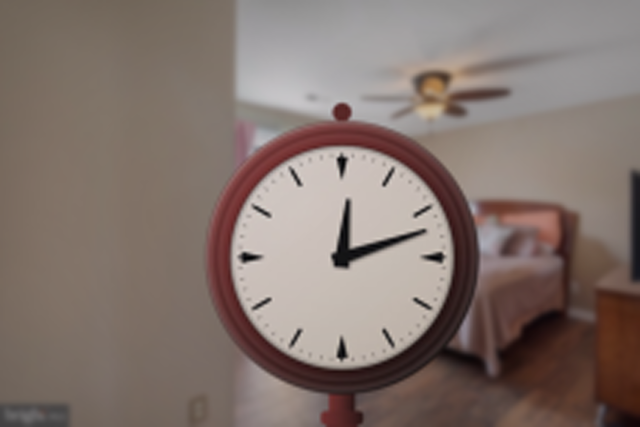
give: {"hour": 12, "minute": 12}
